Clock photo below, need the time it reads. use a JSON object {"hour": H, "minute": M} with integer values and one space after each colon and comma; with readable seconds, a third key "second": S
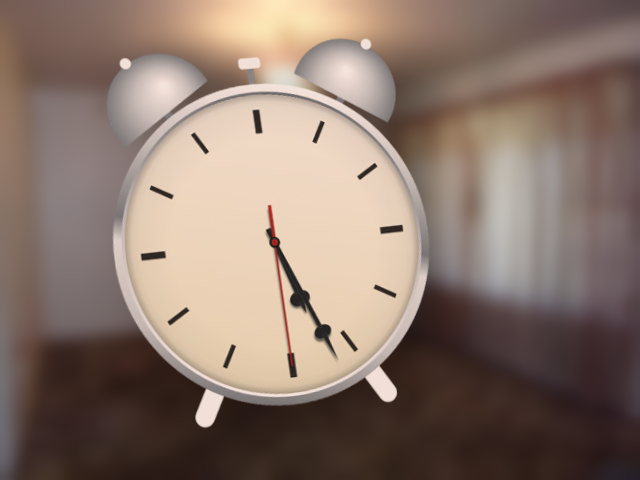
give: {"hour": 5, "minute": 26, "second": 30}
